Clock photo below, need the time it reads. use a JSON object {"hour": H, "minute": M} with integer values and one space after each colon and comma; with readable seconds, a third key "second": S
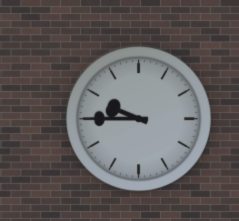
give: {"hour": 9, "minute": 45}
